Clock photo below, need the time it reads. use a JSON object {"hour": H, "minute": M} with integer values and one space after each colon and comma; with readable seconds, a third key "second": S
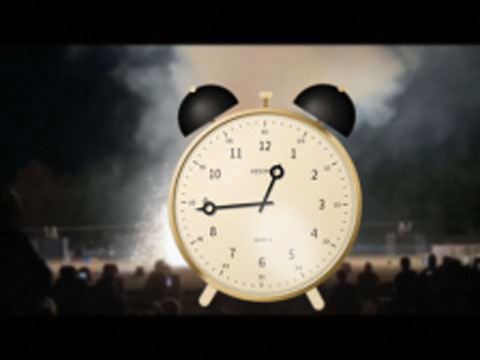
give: {"hour": 12, "minute": 44}
